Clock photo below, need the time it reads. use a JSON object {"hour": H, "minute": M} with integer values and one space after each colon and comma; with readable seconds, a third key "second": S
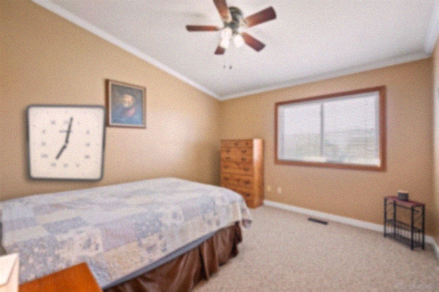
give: {"hour": 7, "minute": 2}
